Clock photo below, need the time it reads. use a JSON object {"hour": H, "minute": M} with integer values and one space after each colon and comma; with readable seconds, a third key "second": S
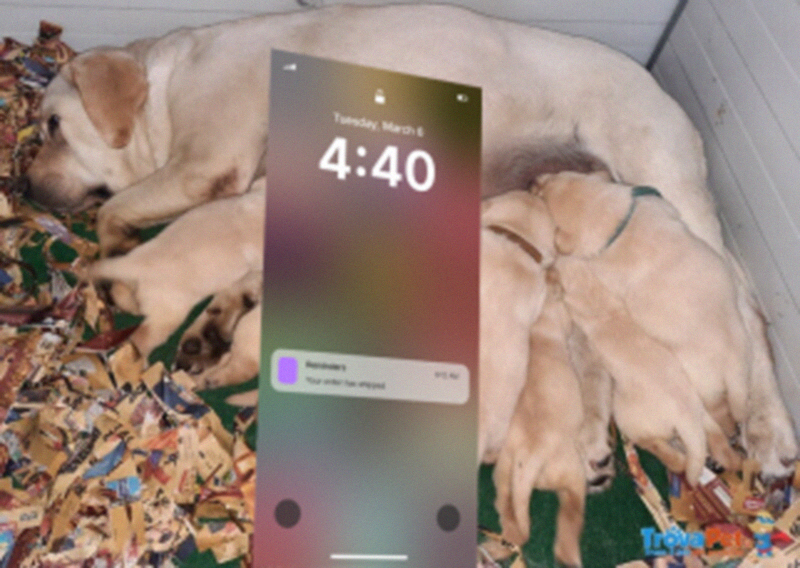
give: {"hour": 4, "minute": 40}
